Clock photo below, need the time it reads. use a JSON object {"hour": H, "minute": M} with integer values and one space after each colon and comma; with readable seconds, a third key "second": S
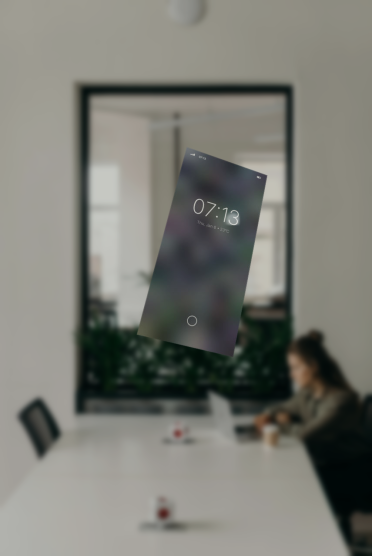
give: {"hour": 7, "minute": 13}
